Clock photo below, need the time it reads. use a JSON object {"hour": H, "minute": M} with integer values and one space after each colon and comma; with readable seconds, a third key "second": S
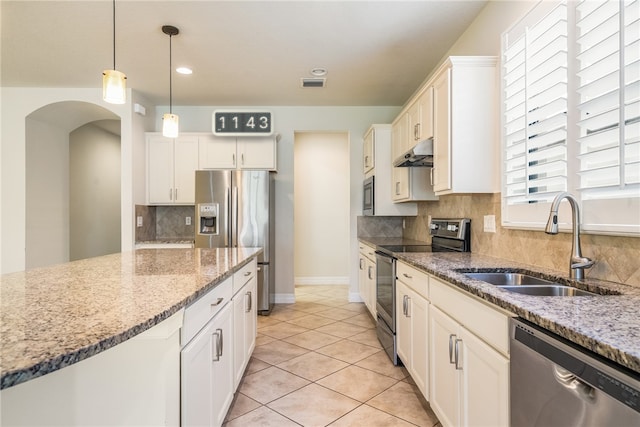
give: {"hour": 11, "minute": 43}
